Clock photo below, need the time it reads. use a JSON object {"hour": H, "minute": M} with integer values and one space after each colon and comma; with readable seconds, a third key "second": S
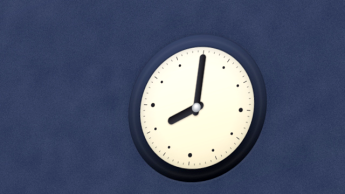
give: {"hour": 8, "minute": 0}
